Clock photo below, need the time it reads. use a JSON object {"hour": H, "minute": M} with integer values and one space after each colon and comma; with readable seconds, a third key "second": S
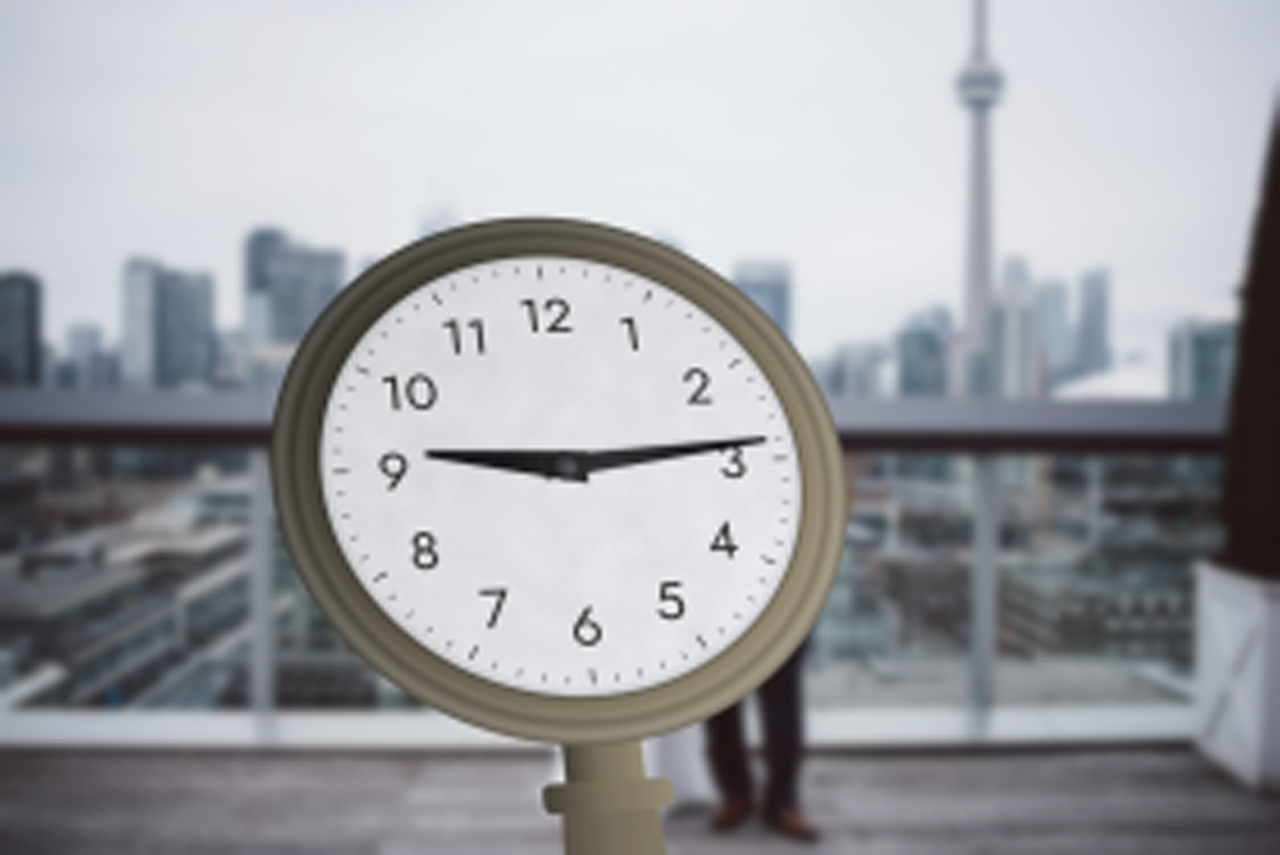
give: {"hour": 9, "minute": 14}
